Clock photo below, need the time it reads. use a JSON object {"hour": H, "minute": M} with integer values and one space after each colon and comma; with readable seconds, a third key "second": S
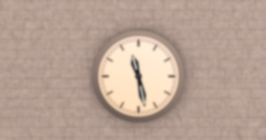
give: {"hour": 11, "minute": 28}
